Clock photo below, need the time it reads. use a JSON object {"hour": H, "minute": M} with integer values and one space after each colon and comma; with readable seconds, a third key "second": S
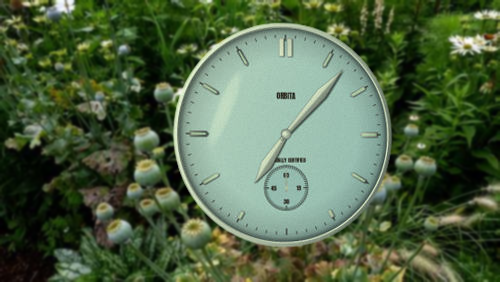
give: {"hour": 7, "minute": 7}
